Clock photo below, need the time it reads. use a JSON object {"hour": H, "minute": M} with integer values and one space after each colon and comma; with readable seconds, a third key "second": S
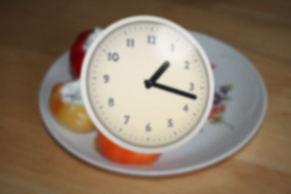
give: {"hour": 1, "minute": 17}
